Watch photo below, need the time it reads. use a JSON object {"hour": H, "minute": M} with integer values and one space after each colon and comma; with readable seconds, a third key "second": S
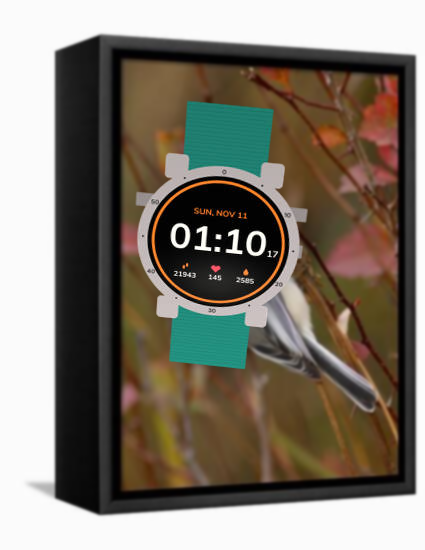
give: {"hour": 1, "minute": 10, "second": 17}
